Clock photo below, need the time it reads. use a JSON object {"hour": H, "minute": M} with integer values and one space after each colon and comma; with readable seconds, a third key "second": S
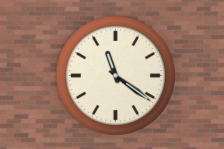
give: {"hour": 11, "minute": 21}
